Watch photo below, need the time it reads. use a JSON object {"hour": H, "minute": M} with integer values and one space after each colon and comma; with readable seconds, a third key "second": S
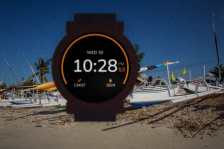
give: {"hour": 10, "minute": 28}
